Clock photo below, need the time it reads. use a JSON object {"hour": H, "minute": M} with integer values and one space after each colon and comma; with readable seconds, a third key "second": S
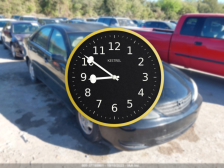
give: {"hour": 8, "minute": 51}
